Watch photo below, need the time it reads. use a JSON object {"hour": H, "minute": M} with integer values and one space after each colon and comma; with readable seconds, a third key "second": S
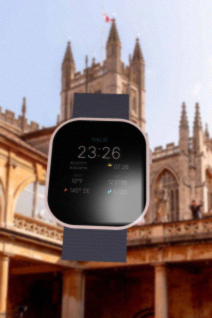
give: {"hour": 23, "minute": 26}
